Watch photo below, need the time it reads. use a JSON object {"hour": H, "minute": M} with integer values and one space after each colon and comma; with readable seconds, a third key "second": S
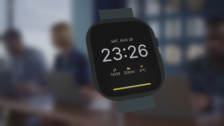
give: {"hour": 23, "minute": 26}
